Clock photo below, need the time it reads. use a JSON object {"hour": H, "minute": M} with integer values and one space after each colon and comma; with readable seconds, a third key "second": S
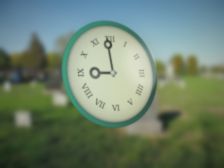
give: {"hour": 8, "minute": 59}
